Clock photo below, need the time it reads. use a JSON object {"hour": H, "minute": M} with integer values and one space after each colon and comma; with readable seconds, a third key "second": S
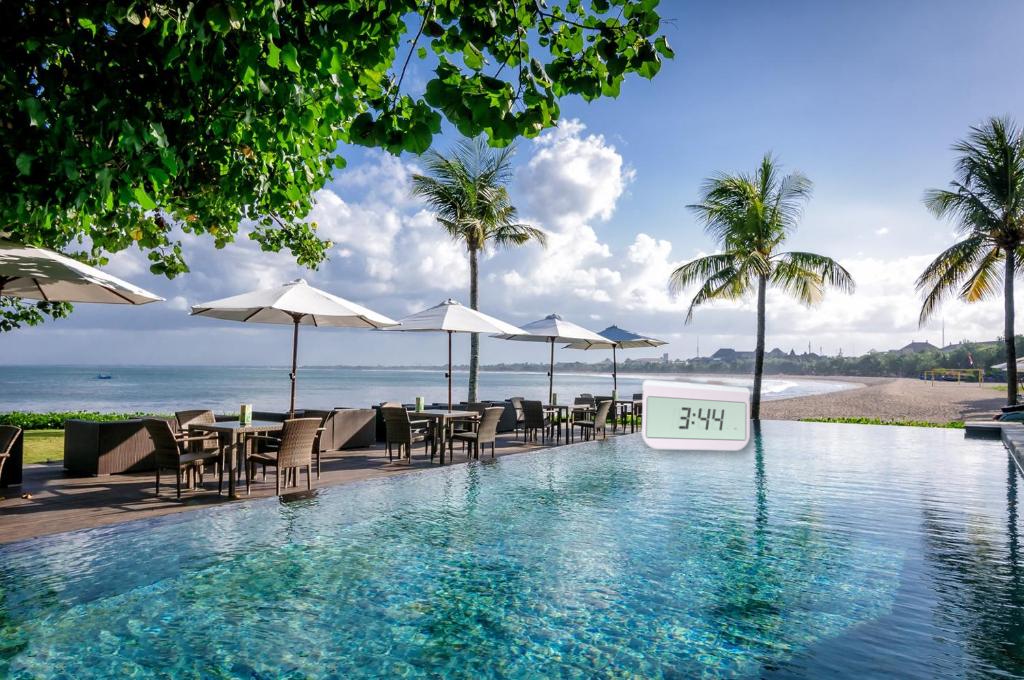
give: {"hour": 3, "minute": 44}
